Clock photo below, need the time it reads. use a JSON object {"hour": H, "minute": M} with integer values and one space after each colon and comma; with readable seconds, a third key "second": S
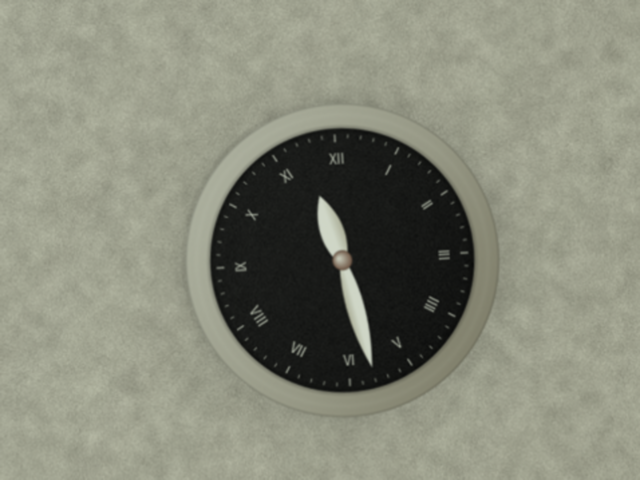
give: {"hour": 11, "minute": 28}
